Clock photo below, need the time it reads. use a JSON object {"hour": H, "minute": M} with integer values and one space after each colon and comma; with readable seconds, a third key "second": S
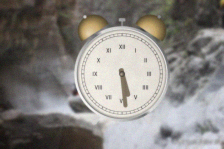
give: {"hour": 5, "minute": 29}
